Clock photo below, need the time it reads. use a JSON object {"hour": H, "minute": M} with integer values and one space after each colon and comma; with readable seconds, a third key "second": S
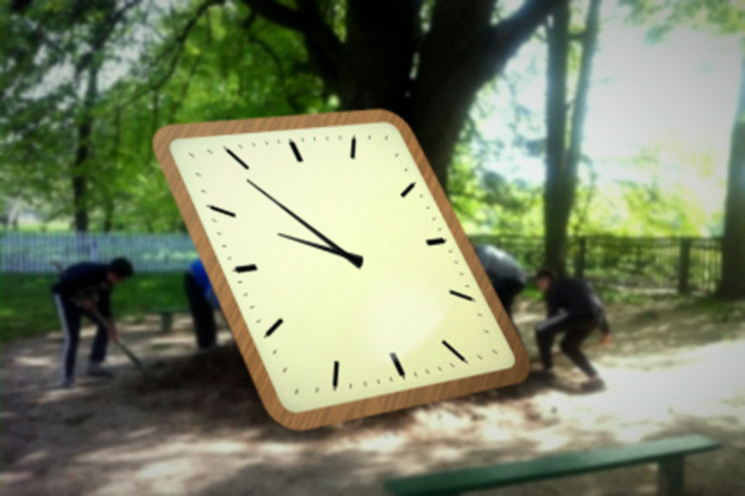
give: {"hour": 9, "minute": 54}
